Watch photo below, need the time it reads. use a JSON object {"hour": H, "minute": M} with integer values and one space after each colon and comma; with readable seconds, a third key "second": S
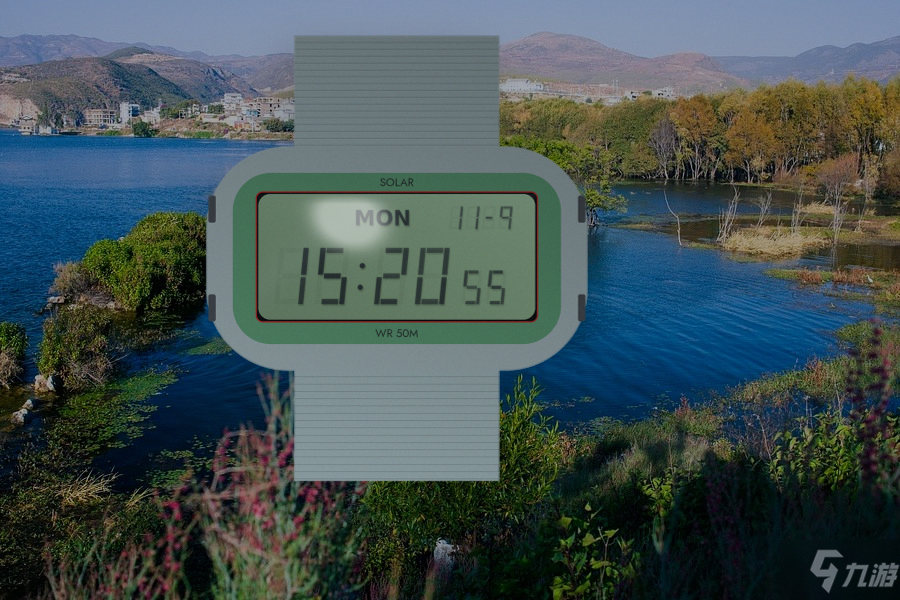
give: {"hour": 15, "minute": 20, "second": 55}
